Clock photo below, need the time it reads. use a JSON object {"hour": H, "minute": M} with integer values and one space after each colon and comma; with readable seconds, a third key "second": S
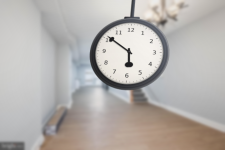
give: {"hour": 5, "minute": 51}
